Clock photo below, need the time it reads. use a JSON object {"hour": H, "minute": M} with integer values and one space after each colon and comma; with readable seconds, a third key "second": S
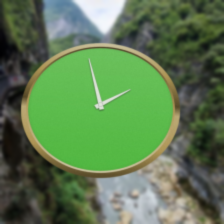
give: {"hour": 1, "minute": 58}
